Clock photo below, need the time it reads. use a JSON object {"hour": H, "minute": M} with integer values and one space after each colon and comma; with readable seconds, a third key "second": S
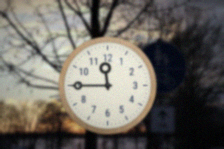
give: {"hour": 11, "minute": 45}
